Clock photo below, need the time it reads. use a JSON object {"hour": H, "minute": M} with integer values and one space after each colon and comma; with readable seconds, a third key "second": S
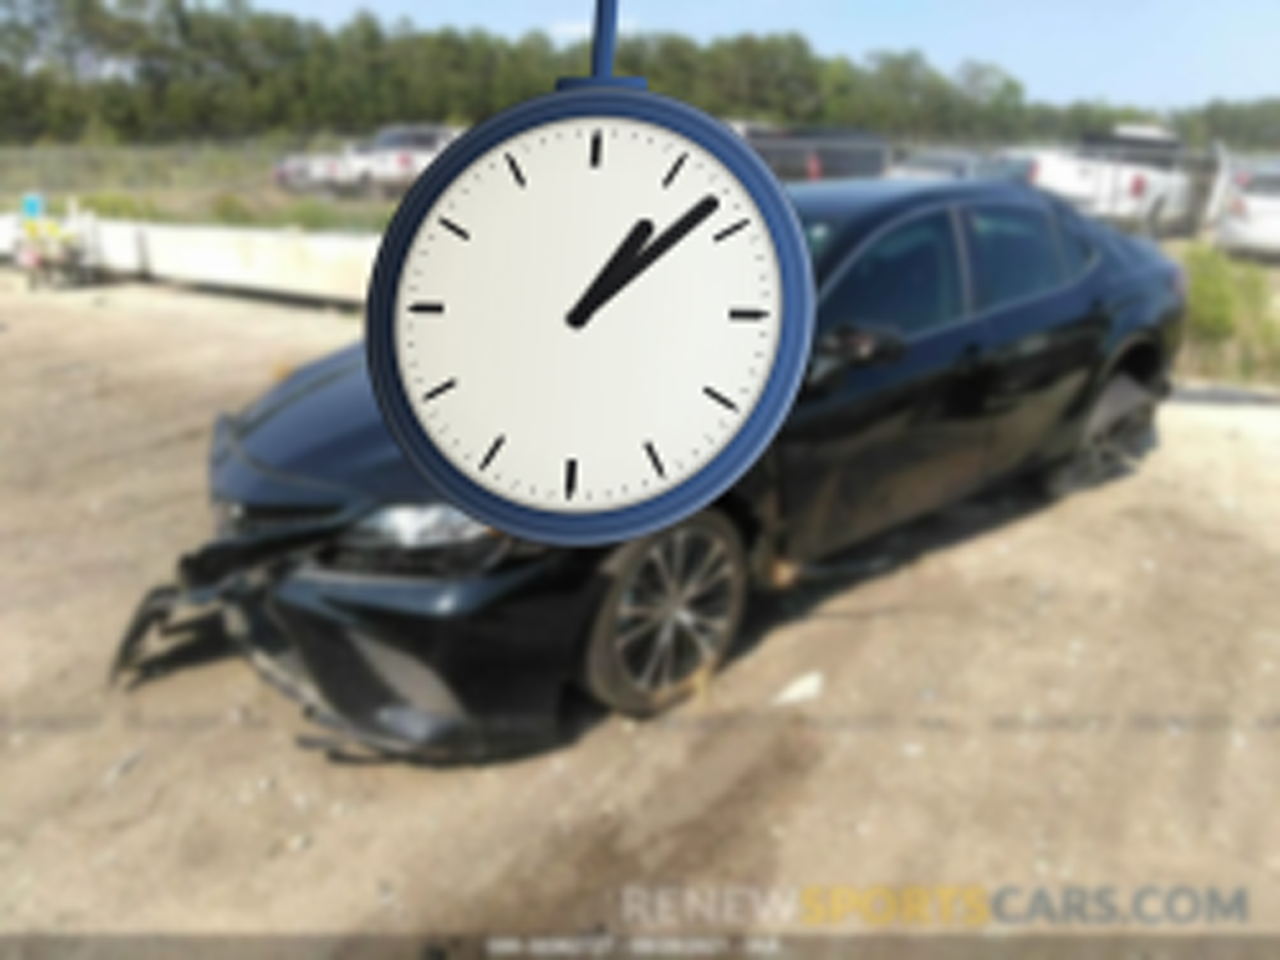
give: {"hour": 1, "minute": 8}
